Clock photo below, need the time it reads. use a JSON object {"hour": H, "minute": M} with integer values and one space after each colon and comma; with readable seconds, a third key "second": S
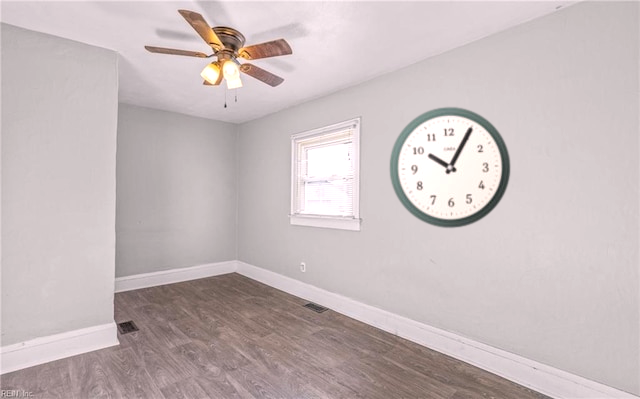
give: {"hour": 10, "minute": 5}
